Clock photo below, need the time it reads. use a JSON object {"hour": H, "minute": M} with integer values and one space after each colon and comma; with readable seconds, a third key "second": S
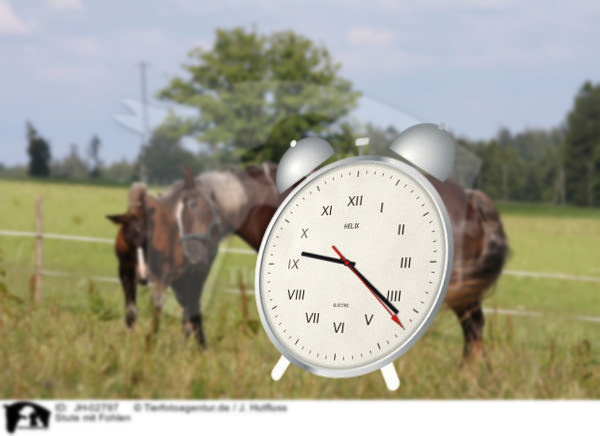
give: {"hour": 9, "minute": 21, "second": 22}
